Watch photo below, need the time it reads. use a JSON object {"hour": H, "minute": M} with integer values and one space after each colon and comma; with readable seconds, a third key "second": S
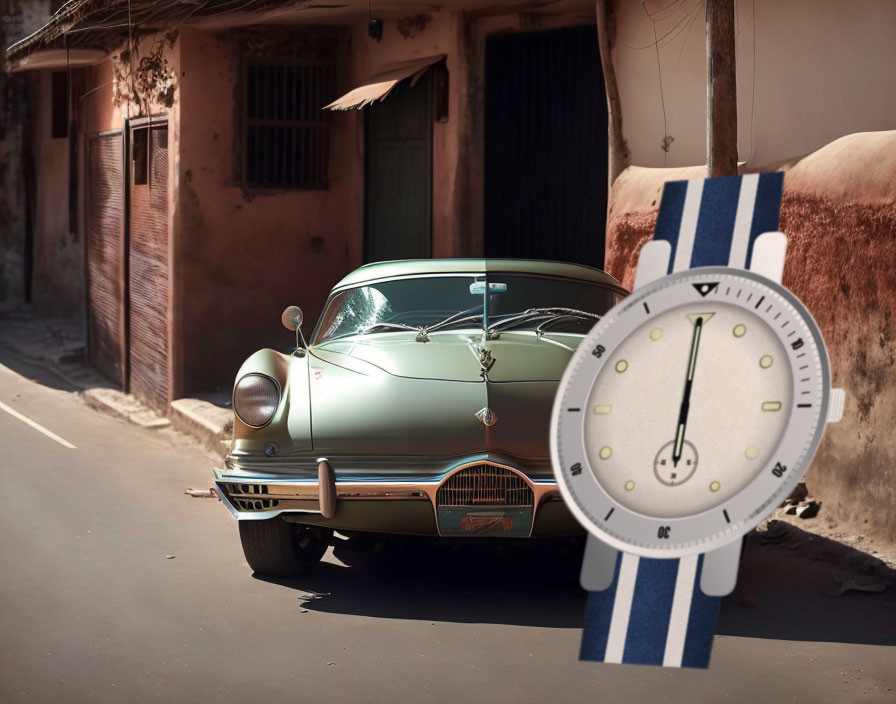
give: {"hour": 6, "minute": 0}
